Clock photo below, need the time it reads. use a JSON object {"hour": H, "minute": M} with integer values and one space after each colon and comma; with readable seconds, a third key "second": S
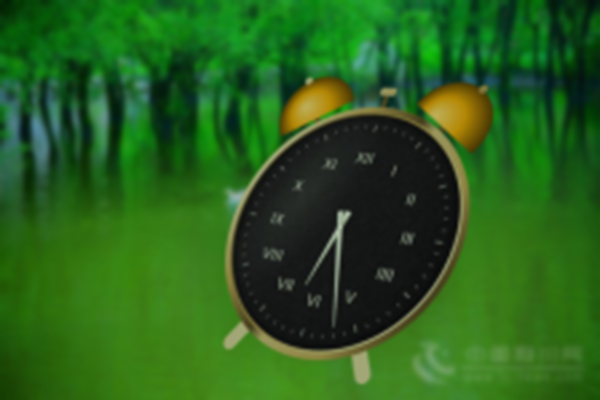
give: {"hour": 6, "minute": 27}
